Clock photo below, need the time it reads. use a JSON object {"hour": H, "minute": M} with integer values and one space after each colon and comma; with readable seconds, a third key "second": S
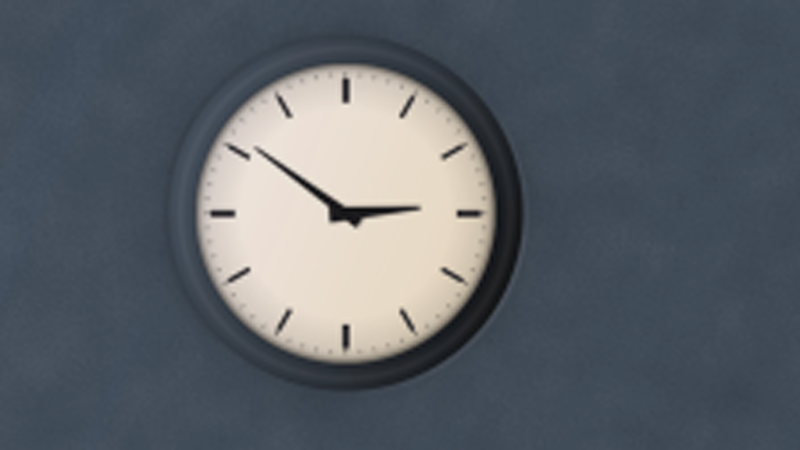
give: {"hour": 2, "minute": 51}
